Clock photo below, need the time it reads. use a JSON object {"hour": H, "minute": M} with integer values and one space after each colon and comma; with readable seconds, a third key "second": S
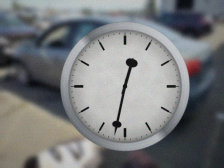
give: {"hour": 12, "minute": 32}
